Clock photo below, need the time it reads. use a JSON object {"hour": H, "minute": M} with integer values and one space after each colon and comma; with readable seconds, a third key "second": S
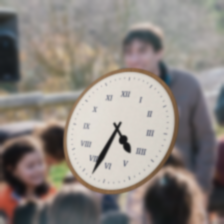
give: {"hour": 4, "minute": 33}
